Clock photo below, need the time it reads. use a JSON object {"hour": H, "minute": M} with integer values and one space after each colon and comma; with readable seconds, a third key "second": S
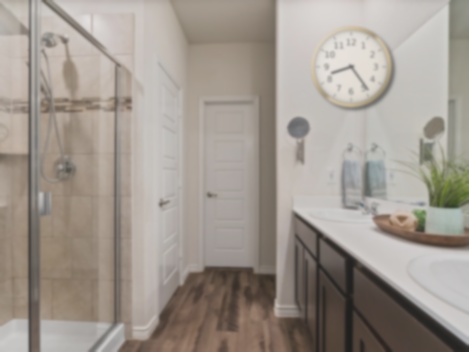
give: {"hour": 8, "minute": 24}
